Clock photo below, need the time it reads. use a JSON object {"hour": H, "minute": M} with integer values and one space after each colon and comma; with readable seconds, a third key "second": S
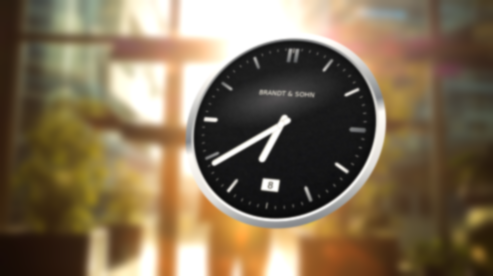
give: {"hour": 6, "minute": 39}
